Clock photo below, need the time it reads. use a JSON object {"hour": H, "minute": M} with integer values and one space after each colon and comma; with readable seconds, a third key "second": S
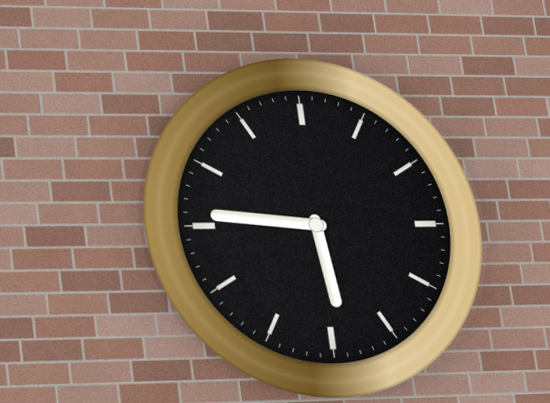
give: {"hour": 5, "minute": 46}
